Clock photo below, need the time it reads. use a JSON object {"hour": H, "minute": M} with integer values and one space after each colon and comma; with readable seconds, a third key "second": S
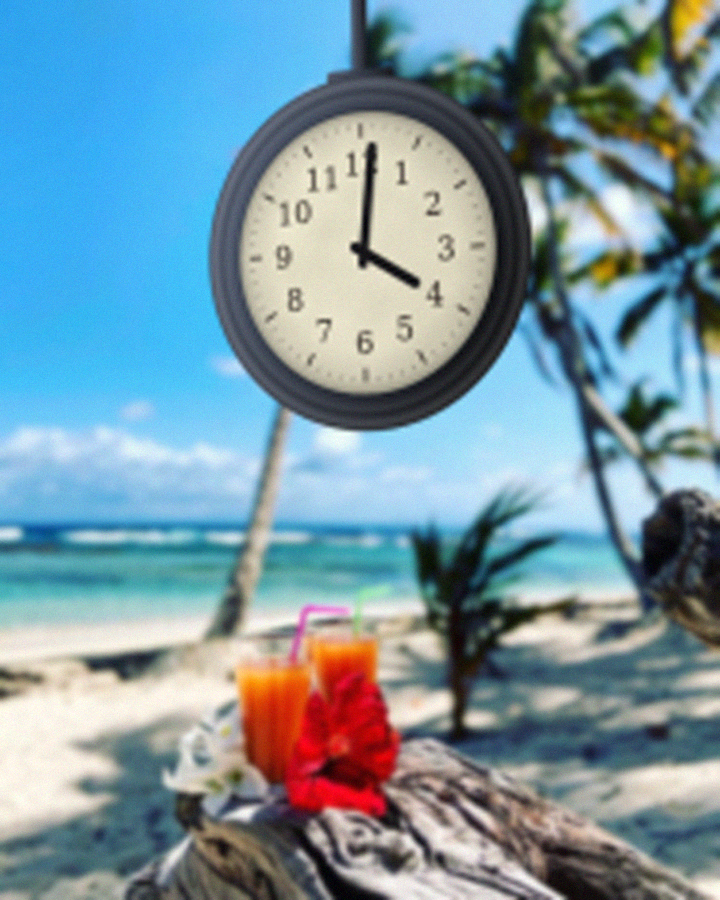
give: {"hour": 4, "minute": 1}
